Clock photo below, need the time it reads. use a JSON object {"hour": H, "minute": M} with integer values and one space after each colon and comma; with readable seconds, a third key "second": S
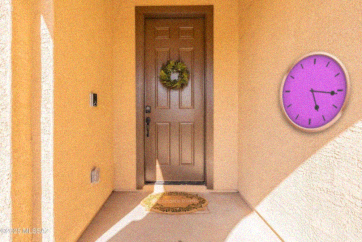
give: {"hour": 5, "minute": 16}
